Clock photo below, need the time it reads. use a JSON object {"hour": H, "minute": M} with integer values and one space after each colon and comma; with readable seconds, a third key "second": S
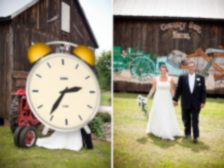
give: {"hour": 2, "minute": 36}
